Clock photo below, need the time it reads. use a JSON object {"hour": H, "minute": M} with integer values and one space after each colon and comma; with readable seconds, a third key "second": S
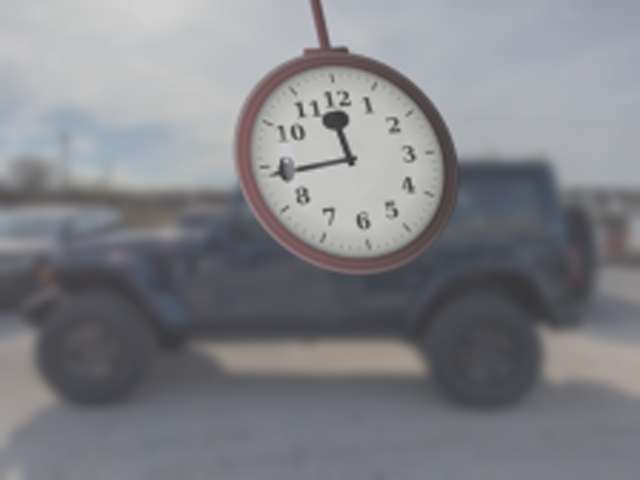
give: {"hour": 11, "minute": 44}
